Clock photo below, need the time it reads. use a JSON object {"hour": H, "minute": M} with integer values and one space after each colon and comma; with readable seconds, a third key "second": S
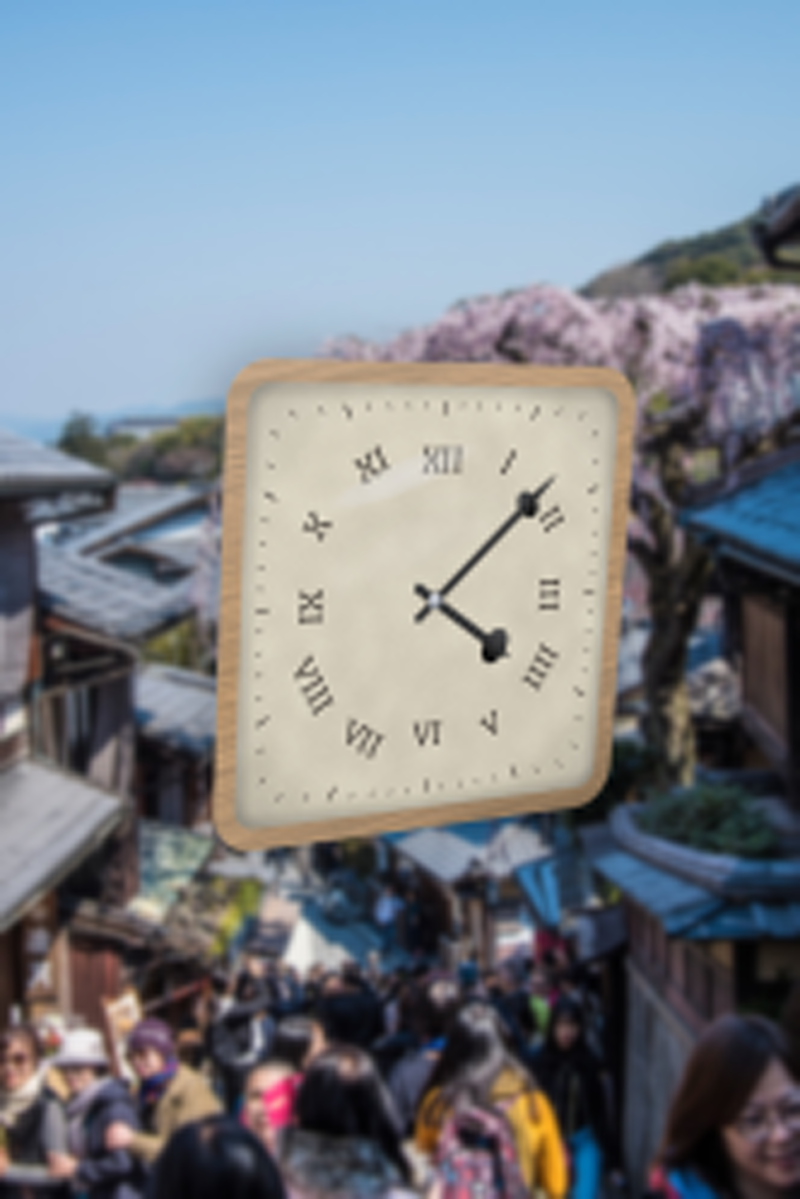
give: {"hour": 4, "minute": 8}
